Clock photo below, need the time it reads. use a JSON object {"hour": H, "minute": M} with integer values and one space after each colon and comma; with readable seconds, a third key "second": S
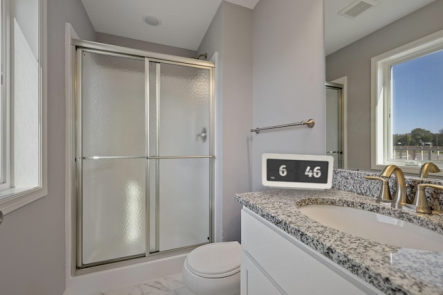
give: {"hour": 6, "minute": 46}
